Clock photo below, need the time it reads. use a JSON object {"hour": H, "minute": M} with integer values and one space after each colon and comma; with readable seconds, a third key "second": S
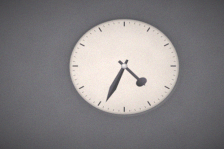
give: {"hour": 4, "minute": 34}
